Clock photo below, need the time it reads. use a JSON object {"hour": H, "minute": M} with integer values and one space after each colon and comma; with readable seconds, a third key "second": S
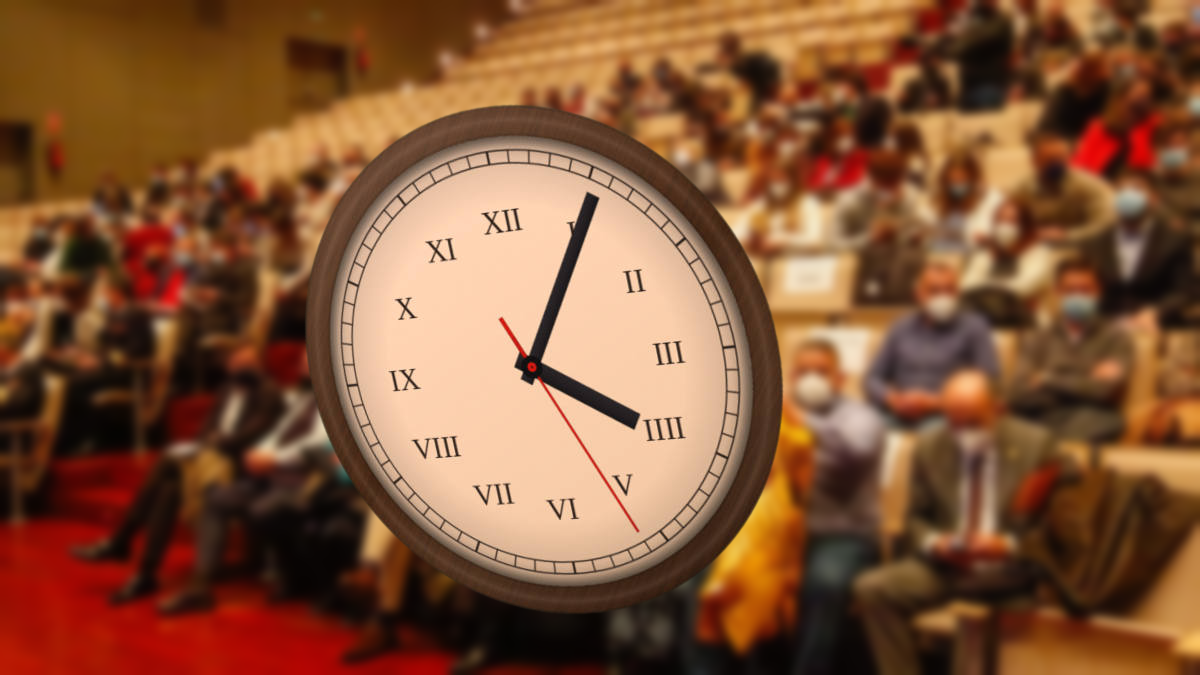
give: {"hour": 4, "minute": 5, "second": 26}
